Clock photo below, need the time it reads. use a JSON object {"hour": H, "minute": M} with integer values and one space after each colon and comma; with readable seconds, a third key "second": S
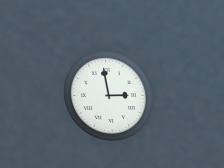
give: {"hour": 2, "minute": 59}
